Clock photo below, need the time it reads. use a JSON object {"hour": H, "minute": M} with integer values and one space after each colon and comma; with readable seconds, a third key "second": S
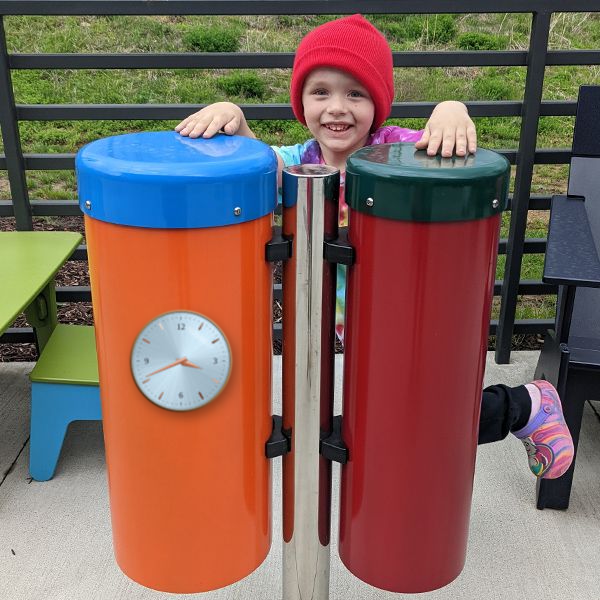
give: {"hour": 3, "minute": 41}
